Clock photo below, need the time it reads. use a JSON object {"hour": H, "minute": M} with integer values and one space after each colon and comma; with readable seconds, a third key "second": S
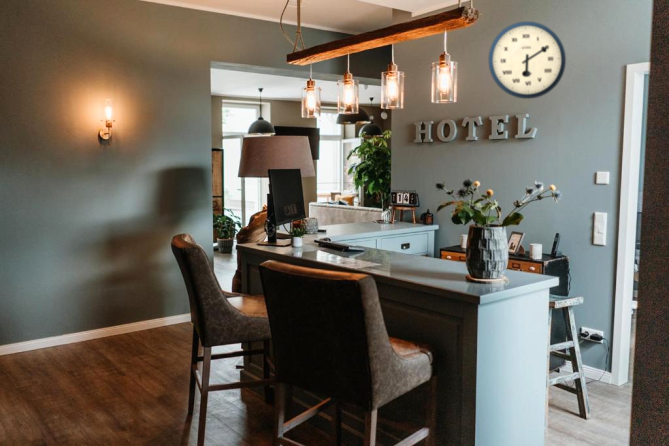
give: {"hour": 6, "minute": 10}
